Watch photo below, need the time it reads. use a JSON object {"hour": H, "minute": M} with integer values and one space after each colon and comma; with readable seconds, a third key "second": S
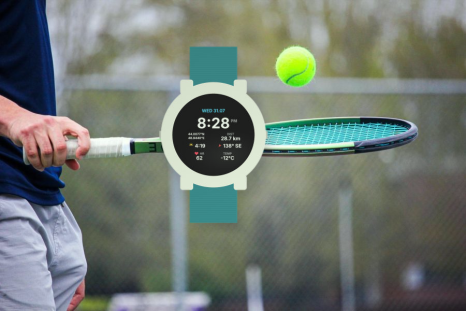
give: {"hour": 8, "minute": 28}
